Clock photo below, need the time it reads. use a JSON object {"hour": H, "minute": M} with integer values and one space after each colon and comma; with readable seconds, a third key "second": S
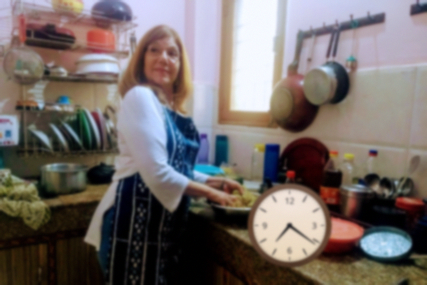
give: {"hour": 7, "minute": 21}
